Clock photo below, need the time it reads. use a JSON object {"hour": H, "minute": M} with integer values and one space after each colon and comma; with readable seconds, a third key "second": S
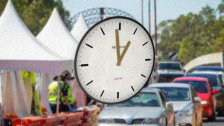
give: {"hour": 12, "minute": 59}
